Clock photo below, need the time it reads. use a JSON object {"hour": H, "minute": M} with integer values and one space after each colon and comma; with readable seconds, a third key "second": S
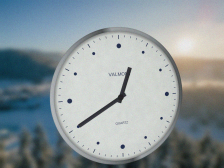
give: {"hour": 12, "minute": 40}
